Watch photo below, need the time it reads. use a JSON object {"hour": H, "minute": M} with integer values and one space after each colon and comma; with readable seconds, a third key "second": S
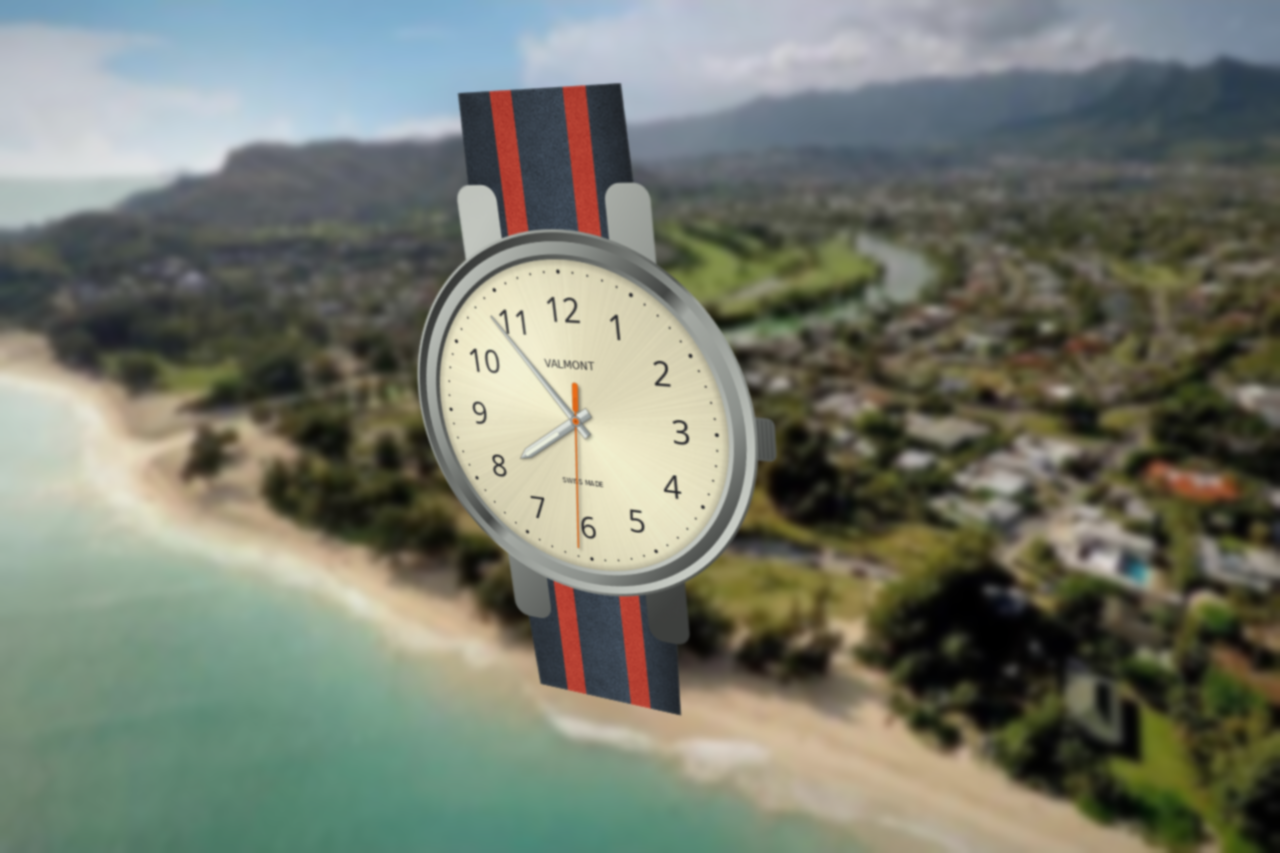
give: {"hour": 7, "minute": 53, "second": 31}
